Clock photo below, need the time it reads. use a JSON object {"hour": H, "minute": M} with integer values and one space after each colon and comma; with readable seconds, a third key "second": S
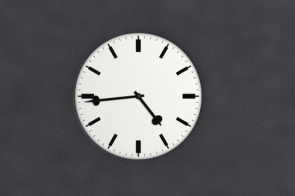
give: {"hour": 4, "minute": 44}
